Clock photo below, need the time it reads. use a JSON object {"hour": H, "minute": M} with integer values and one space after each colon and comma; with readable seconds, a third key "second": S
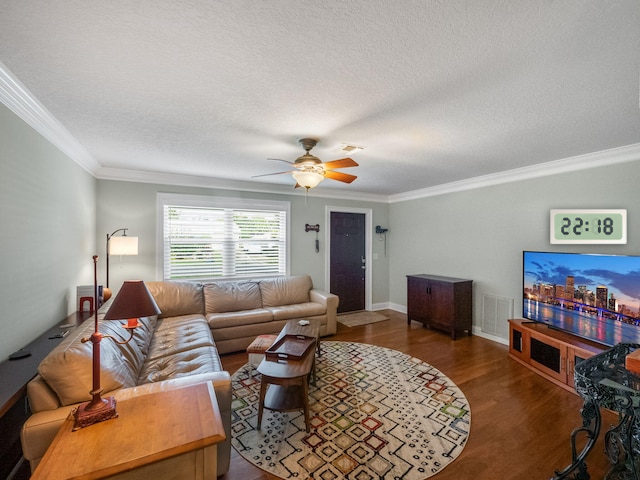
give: {"hour": 22, "minute": 18}
